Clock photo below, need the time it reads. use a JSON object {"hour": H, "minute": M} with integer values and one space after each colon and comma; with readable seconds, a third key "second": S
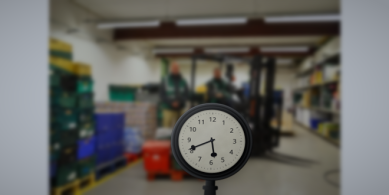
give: {"hour": 5, "minute": 41}
